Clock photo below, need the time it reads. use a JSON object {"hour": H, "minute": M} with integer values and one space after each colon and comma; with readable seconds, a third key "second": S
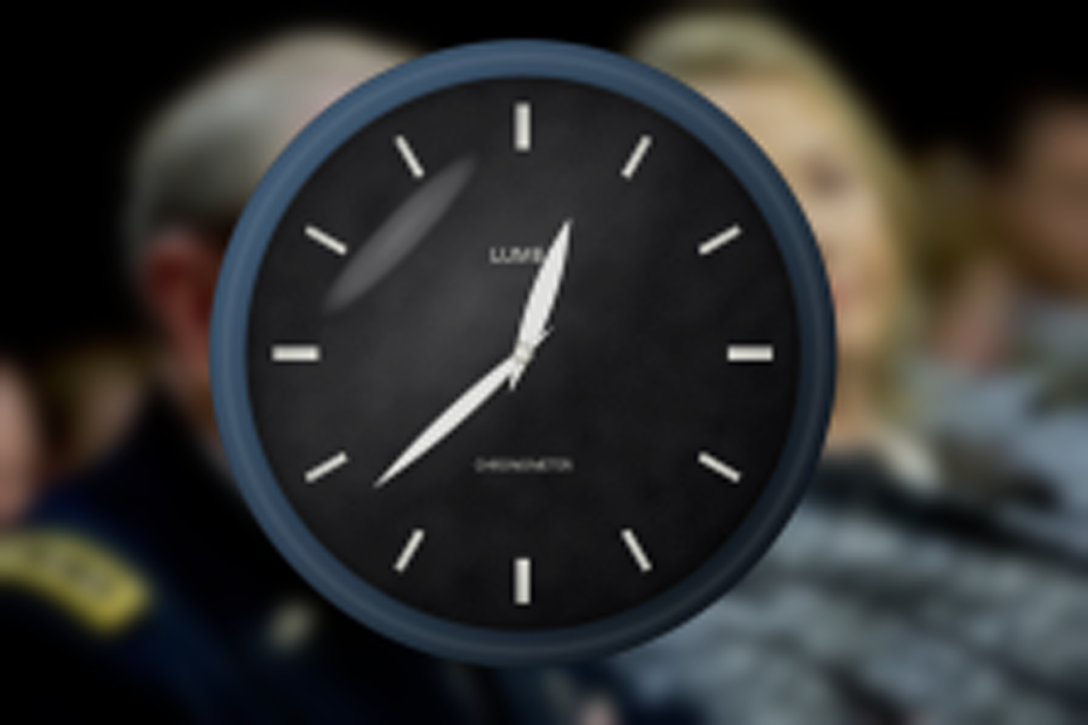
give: {"hour": 12, "minute": 38}
